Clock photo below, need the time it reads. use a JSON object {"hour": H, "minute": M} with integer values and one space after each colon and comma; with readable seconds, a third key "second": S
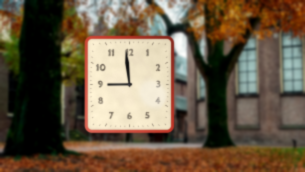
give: {"hour": 8, "minute": 59}
